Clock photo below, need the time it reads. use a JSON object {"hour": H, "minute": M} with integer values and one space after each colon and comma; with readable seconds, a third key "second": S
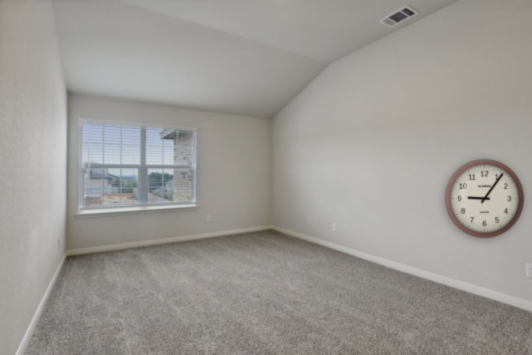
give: {"hour": 9, "minute": 6}
